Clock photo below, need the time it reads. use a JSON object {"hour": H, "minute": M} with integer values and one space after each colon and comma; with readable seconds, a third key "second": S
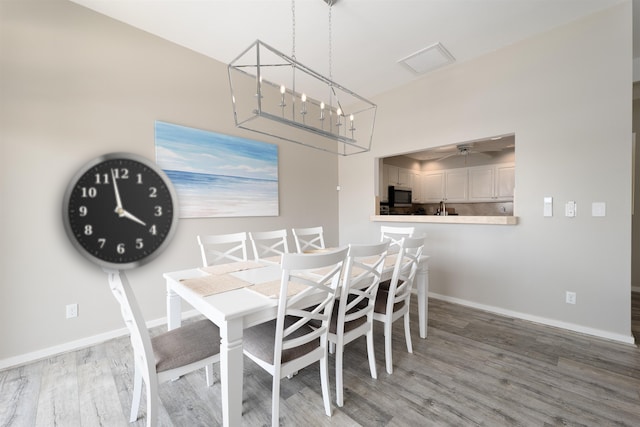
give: {"hour": 3, "minute": 58}
